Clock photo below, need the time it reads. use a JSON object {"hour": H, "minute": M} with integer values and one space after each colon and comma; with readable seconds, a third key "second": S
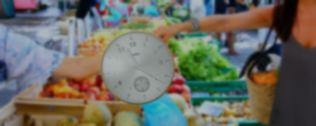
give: {"hour": 11, "minute": 22}
